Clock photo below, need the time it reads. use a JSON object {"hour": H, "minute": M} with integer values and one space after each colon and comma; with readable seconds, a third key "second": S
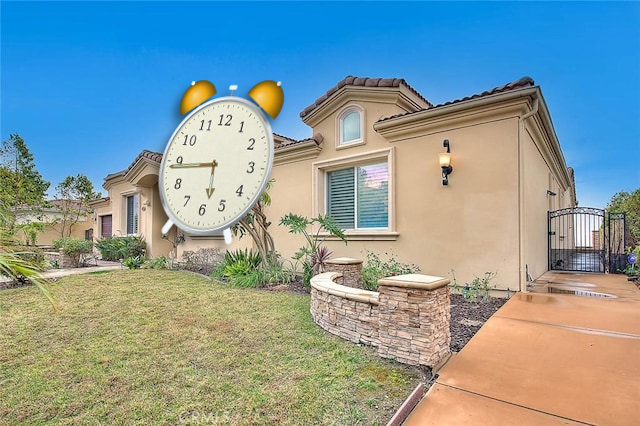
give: {"hour": 5, "minute": 44}
